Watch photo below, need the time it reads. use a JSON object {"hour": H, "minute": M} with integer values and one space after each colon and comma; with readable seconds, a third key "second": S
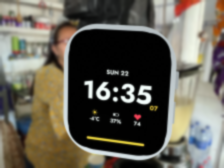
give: {"hour": 16, "minute": 35}
